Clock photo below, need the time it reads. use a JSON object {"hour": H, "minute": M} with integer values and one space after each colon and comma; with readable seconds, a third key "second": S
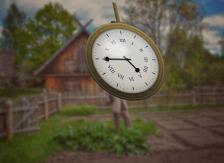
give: {"hour": 4, "minute": 45}
